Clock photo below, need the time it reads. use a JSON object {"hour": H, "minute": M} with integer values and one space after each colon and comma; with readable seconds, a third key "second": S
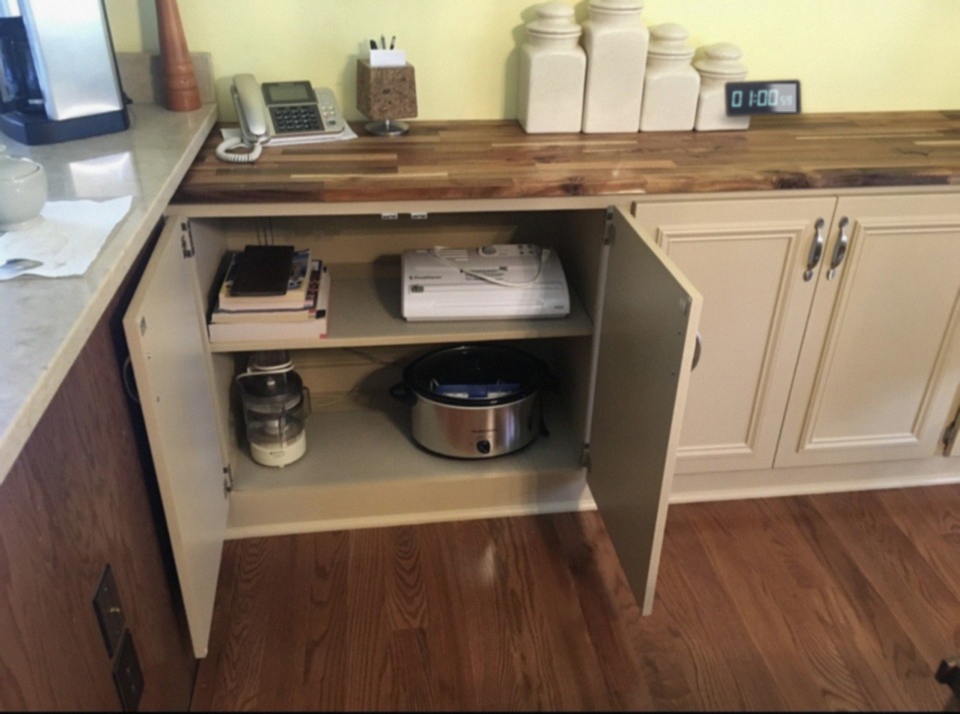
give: {"hour": 1, "minute": 0}
